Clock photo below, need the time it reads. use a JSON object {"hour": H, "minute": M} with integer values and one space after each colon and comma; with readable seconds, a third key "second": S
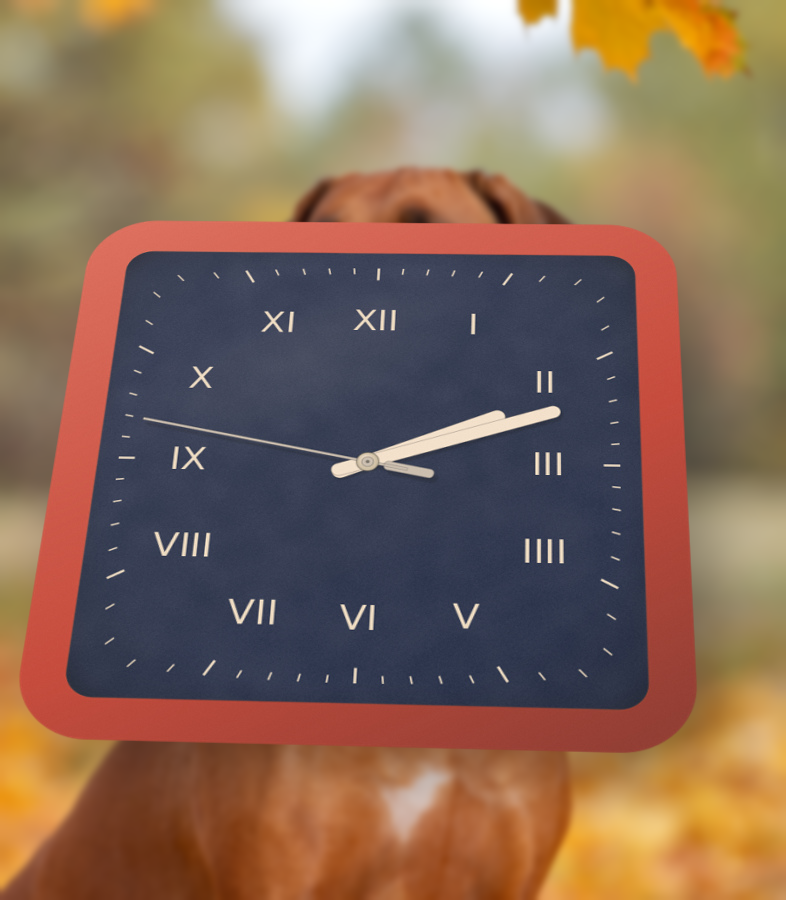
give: {"hour": 2, "minute": 11, "second": 47}
